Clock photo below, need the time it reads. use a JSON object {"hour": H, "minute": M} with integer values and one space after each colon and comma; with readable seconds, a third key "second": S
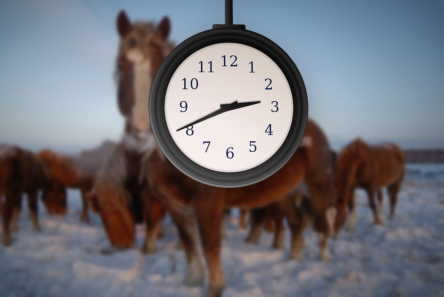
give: {"hour": 2, "minute": 41}
